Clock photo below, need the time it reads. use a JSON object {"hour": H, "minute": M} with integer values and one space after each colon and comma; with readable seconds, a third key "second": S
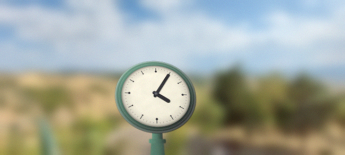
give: {"hour": 4, "minute": 5}
